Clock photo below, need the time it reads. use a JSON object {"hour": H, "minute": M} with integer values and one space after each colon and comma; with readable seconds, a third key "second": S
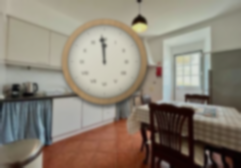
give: {"hour": 11, "minute": 59}
